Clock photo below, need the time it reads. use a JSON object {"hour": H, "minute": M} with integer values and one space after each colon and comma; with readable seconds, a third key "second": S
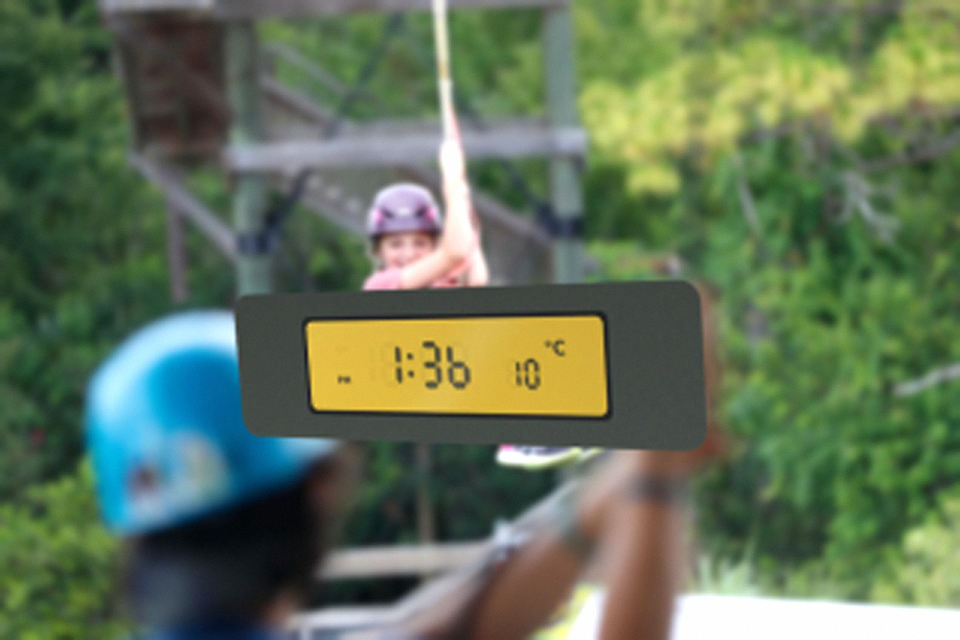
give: {"hour": 1, "minute": 36}
